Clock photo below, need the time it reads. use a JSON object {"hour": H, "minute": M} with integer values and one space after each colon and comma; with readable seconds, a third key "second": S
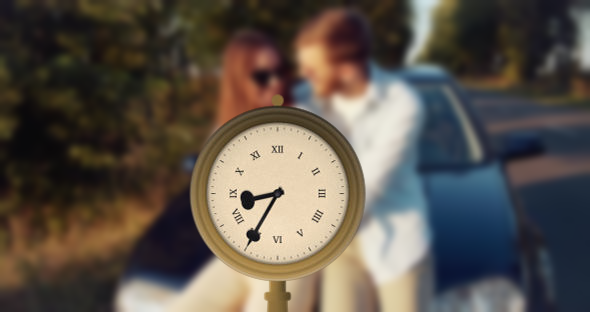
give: {"hour": 8, "minute": 35}
